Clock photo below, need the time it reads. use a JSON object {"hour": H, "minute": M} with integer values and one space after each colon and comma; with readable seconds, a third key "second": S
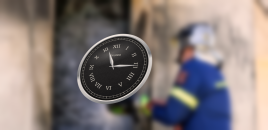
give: {"hour": 11, "minute": 15}
